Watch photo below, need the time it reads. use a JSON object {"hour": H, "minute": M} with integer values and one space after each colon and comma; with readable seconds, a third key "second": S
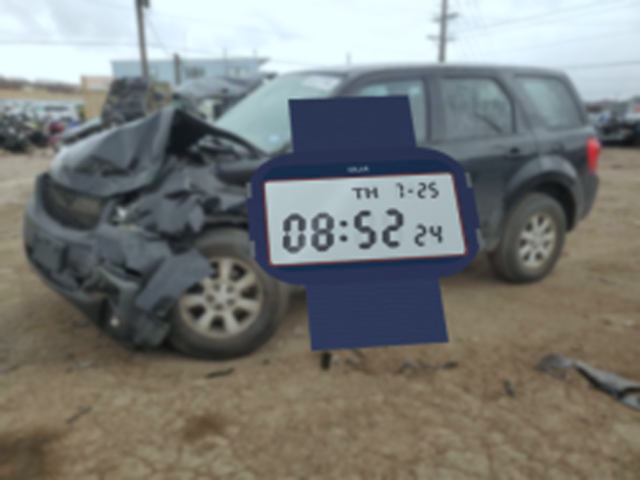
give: {"hour": 8, "minute": 52, "second": 24}
